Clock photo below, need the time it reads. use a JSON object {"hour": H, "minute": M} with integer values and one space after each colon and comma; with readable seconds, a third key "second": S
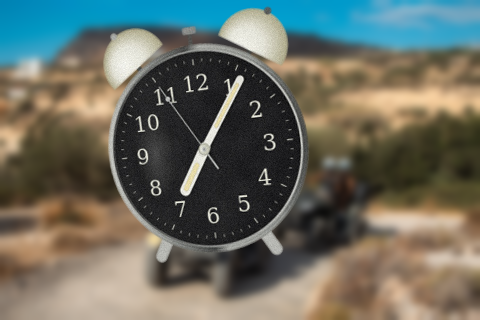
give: {"hour": 7, "minute": 5, "second": 55}
